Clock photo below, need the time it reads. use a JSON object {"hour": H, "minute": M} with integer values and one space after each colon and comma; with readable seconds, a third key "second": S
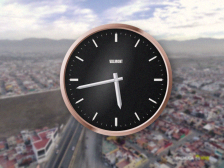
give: {"hour": 5, "minute": 43}
